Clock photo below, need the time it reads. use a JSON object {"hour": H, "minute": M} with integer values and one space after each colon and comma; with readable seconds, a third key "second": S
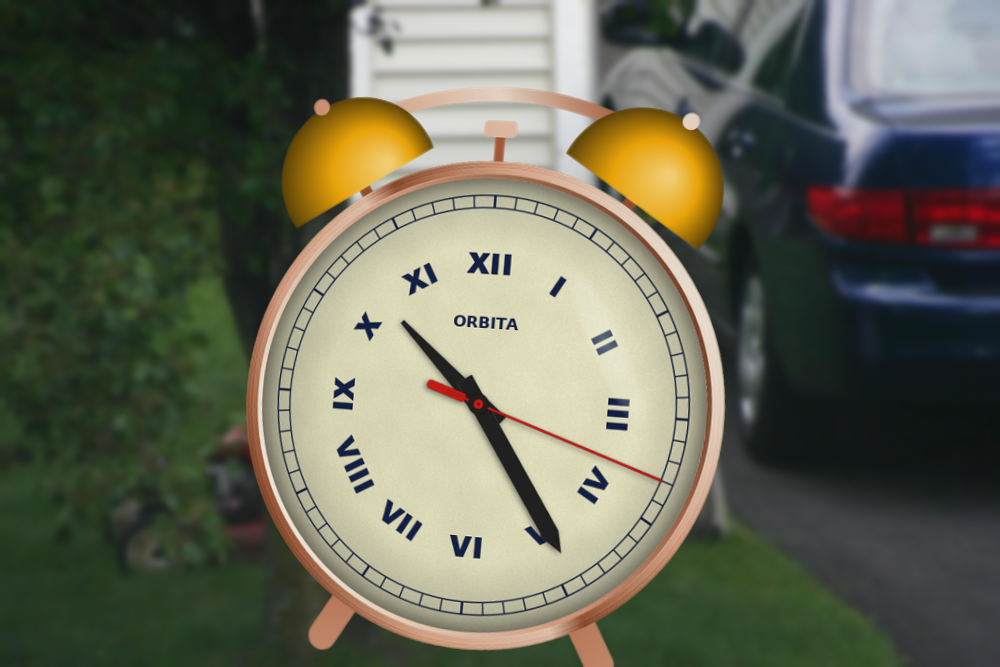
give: {"hour": 10, "minute": 24, "second": 18}
